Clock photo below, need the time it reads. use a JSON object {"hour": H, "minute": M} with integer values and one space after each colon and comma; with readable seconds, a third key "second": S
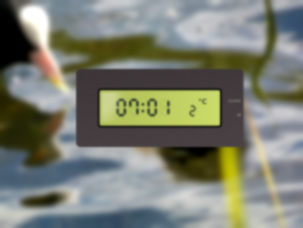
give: {"hour": 7, "minute": 1}
